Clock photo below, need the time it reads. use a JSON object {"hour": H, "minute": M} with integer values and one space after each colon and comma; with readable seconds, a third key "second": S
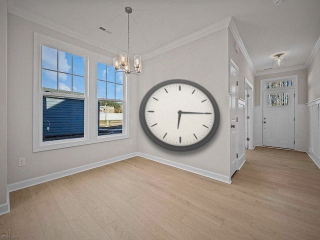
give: {"hour": 6, "minute": 15}
